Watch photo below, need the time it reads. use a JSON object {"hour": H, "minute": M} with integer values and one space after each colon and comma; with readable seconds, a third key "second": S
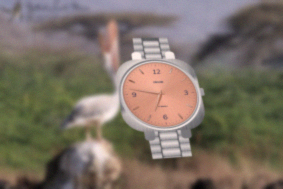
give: {"hour": 6, "minute": 47}
